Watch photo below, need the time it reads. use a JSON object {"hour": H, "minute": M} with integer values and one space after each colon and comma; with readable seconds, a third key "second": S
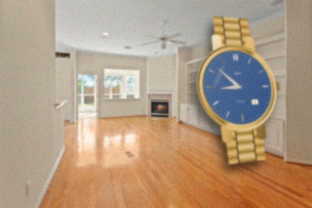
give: {"hour": 8, "minute": 52}
